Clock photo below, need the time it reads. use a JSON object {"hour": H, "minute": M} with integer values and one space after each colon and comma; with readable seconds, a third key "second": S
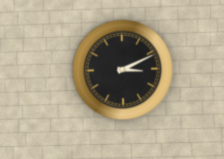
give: {"hour": 3, "minute": 11}
